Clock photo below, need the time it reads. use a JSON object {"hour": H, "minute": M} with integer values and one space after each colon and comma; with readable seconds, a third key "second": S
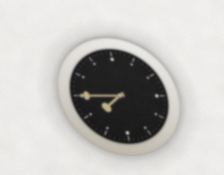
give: {"hour": 7, "minute": 45}
